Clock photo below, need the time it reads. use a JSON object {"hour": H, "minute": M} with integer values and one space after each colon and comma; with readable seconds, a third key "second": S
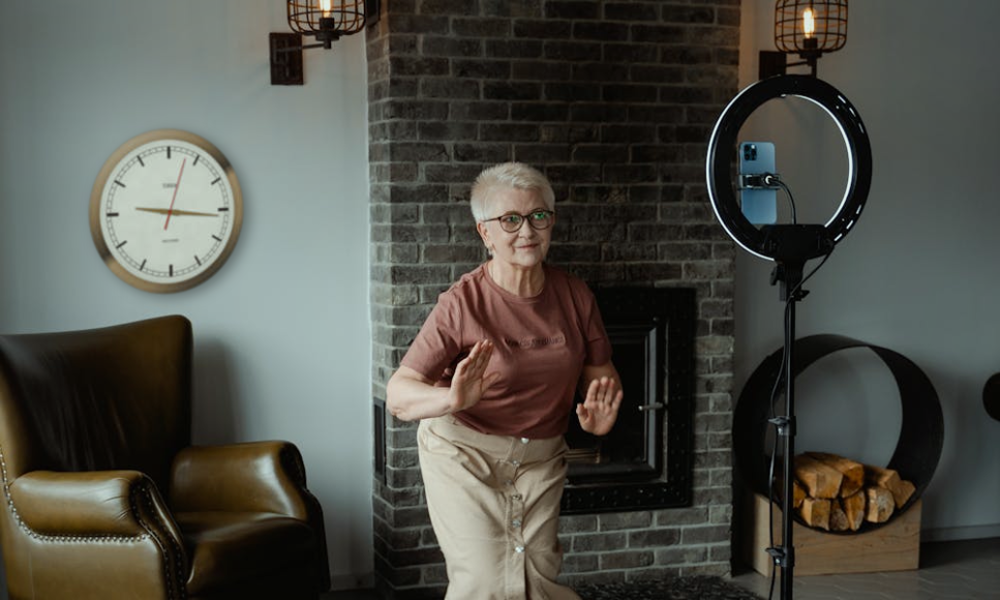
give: {"hour": 9, "minute": 16, "second": 3}
